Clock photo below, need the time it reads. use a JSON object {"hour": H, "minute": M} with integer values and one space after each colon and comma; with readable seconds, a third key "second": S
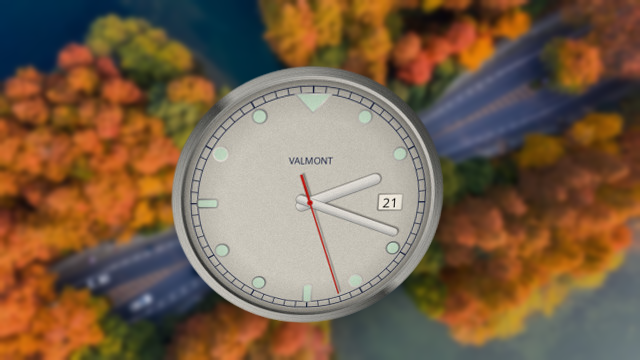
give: {"hour": 2, "minute": 18, "second": 27}
